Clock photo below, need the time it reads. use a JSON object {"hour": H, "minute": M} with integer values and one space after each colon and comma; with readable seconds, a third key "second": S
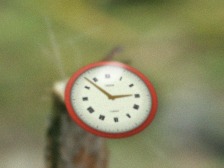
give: {"hour": 2, "minute": 53}
